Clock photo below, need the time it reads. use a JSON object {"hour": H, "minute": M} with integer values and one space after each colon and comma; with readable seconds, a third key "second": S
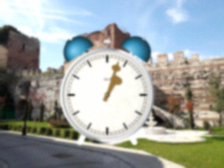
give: {"hour": 1, "minute": 3}
